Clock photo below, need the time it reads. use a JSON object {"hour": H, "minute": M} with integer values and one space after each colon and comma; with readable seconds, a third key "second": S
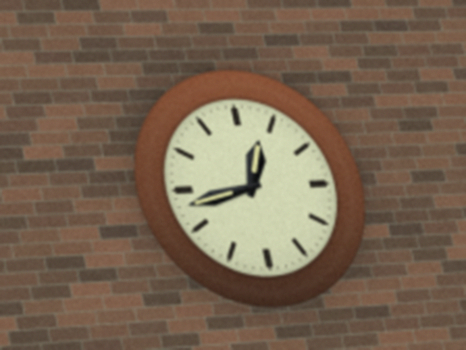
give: {"hour": 12, "minute": 43}
